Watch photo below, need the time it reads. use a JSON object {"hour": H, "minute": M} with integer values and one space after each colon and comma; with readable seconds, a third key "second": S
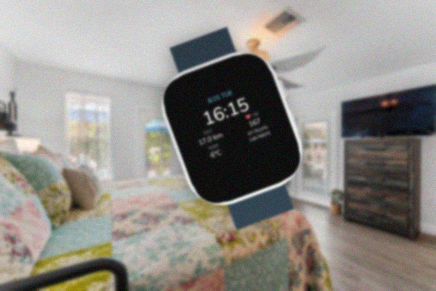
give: {"hour": 16, "minute": 15}
